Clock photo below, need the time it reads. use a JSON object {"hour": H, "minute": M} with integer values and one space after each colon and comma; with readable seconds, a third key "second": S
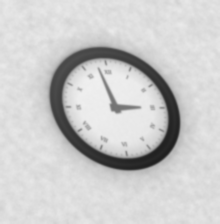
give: {"hour": 2, "minute": 58}
